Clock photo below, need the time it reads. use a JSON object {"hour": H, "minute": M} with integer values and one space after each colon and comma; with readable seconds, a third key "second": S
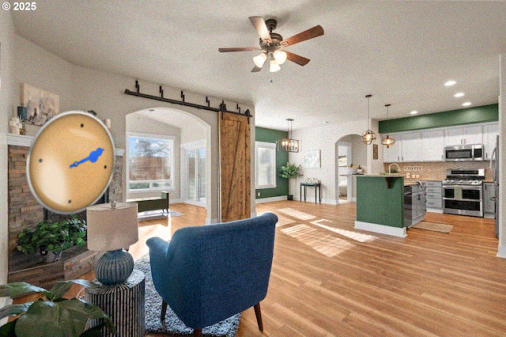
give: {"hour": 2, "minute": 10}
